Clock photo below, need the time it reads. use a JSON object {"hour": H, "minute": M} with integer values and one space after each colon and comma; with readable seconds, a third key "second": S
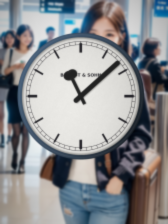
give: {"hour": 11, "minute": 8}
